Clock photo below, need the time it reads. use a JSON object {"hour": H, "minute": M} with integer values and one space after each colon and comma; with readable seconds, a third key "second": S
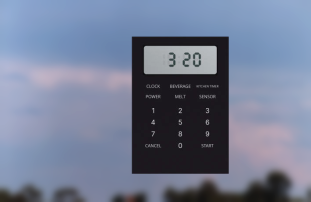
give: {"hour": 3, "minute": 20}
